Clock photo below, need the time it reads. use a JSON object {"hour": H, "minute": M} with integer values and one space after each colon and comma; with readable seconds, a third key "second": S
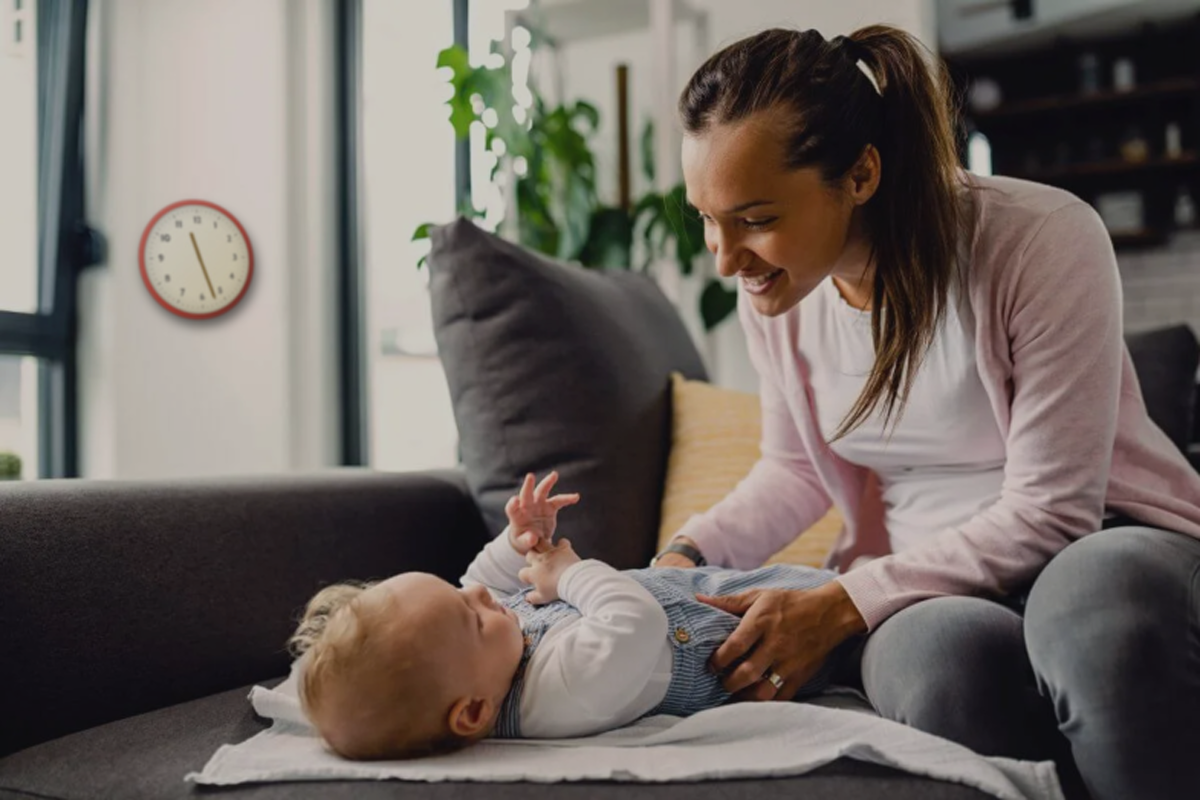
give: {"hour": 11, "minute": 27}
